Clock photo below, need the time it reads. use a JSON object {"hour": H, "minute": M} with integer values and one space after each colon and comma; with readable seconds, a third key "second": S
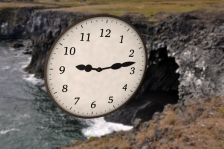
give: {"hour": 9, "minute": 13}
